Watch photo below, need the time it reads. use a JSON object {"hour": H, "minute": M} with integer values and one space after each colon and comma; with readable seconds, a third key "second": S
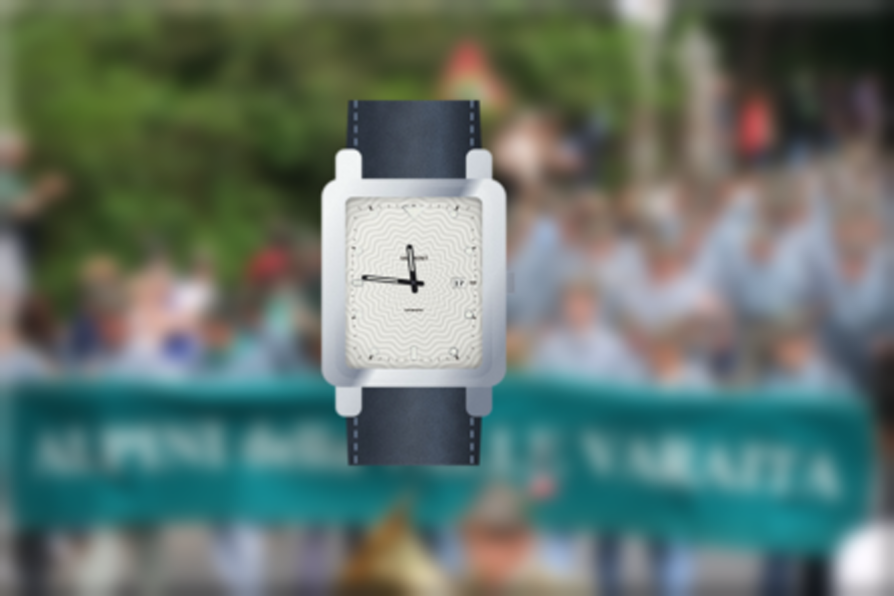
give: {"hour": 11, "minute": 46}
